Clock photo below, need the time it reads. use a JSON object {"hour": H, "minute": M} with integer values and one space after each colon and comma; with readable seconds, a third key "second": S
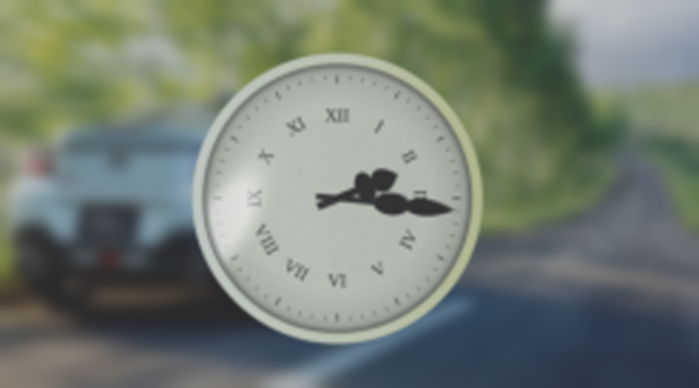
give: {"hour": 2, "minute": 16}
